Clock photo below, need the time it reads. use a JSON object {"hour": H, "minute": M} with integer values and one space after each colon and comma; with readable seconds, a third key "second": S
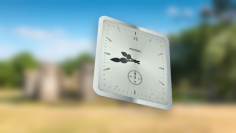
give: {"hour": 9, "minute": 43}
